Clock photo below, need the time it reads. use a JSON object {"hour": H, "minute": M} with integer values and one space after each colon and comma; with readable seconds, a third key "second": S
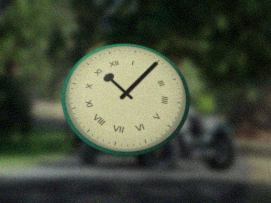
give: {"hour": 11, "minute": 10}
